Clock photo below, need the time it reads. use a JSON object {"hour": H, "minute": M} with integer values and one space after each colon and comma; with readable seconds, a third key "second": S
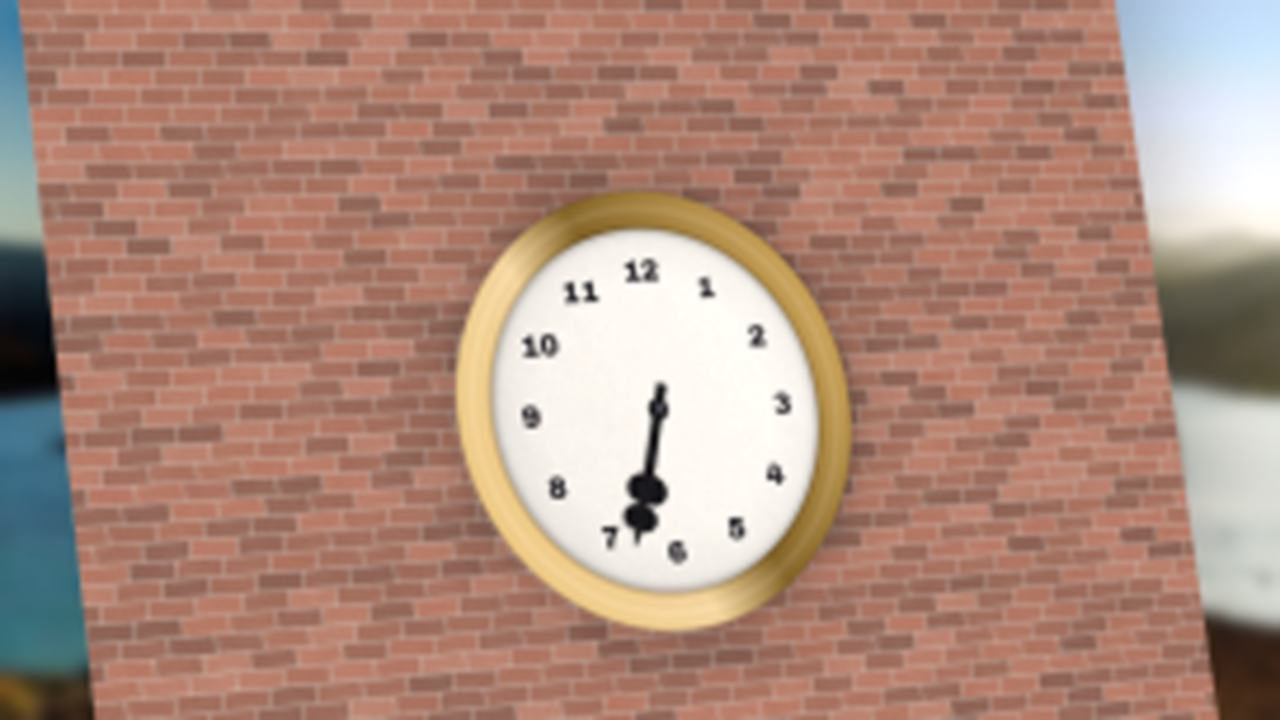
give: {"hour": 6, "minute": 33}
